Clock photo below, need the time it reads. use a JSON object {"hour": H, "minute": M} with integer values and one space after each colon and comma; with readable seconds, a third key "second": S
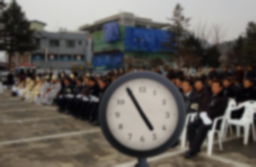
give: {"hour": 4, "minute": 55}
